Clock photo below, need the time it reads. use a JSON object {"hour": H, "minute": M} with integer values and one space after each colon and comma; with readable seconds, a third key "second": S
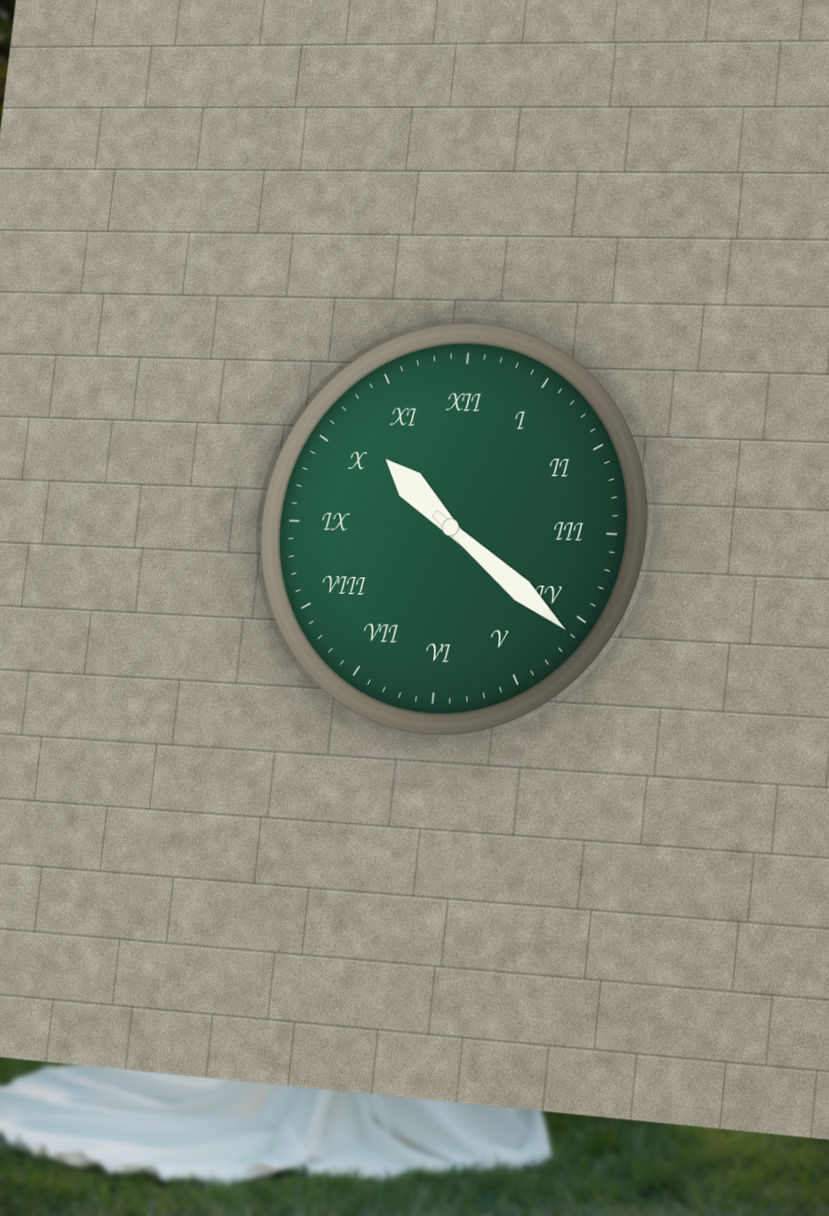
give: {"hour": 10, "minute": 21}
